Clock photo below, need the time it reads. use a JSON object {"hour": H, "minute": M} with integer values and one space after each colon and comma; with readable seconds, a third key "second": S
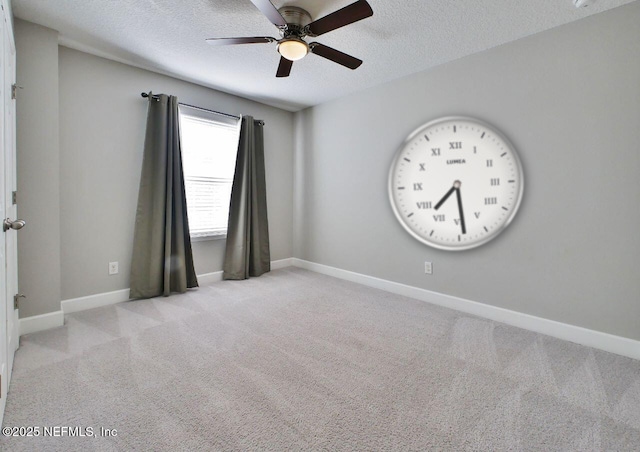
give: {"hour": 7, "minute": 29}
